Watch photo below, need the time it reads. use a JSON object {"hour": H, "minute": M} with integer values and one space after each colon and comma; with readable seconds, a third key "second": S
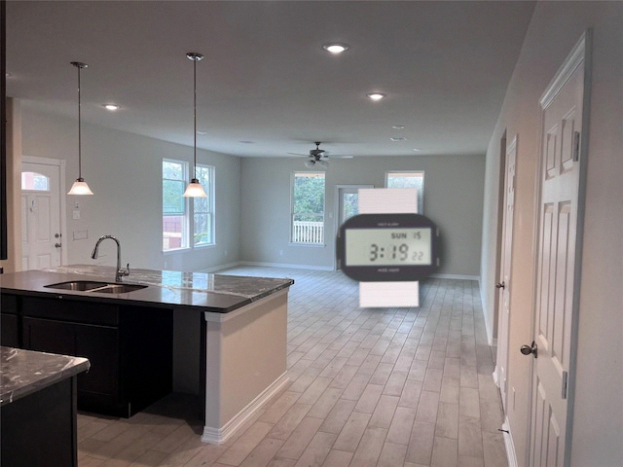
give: {"hour": 3, "minute": 19}
